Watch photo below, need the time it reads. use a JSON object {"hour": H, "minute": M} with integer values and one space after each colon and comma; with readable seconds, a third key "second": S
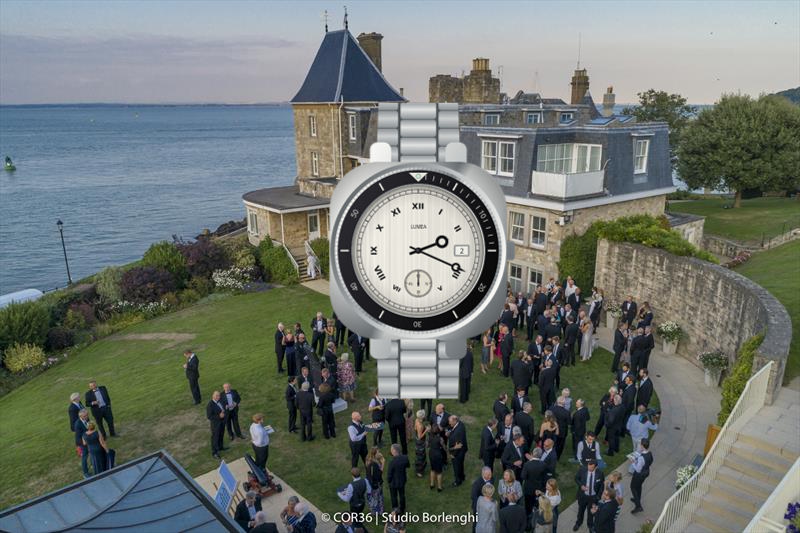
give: {"hour": 2, "minute": 19}
